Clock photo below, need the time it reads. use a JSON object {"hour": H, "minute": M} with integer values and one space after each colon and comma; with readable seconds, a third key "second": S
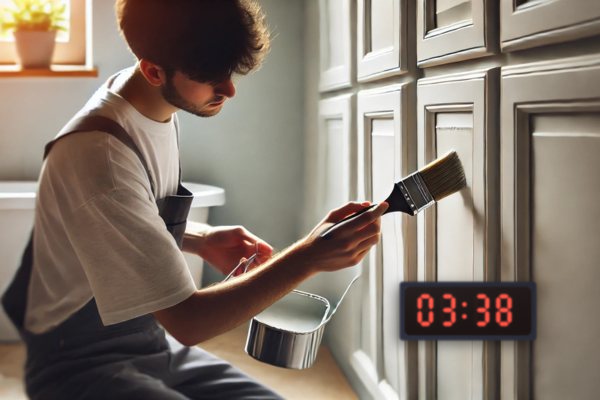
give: {"hour": 3, "minute": 38}
